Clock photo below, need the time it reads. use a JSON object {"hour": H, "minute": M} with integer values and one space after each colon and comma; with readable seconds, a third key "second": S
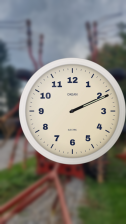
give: {"hour": 2, "minute": 11}
